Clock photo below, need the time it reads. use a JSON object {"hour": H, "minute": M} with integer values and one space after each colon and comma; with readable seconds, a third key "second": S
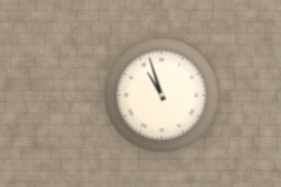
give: {"hour": 10, "minute": 57}
